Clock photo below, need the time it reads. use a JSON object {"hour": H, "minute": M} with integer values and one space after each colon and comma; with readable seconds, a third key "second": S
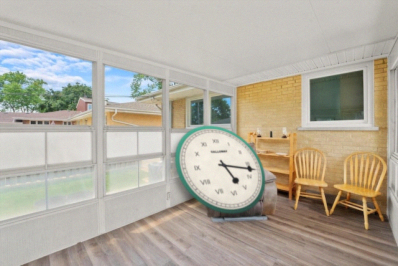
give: {"hour": 5, "minute": 17}
